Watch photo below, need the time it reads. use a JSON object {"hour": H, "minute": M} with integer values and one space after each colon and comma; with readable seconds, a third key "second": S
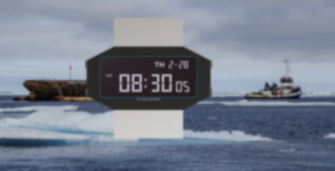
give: {"hour": 8, "minute": 30, "second": 5}
